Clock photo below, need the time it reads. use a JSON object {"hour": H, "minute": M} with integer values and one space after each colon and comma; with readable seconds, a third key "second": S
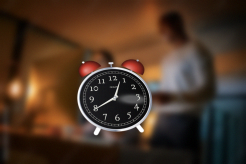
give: {"hour": 12, "minute": 40}
